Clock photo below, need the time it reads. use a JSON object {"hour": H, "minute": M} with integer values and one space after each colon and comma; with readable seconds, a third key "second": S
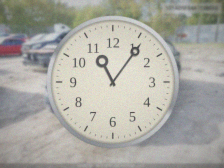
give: {"hour": 11, "minute": 6}
